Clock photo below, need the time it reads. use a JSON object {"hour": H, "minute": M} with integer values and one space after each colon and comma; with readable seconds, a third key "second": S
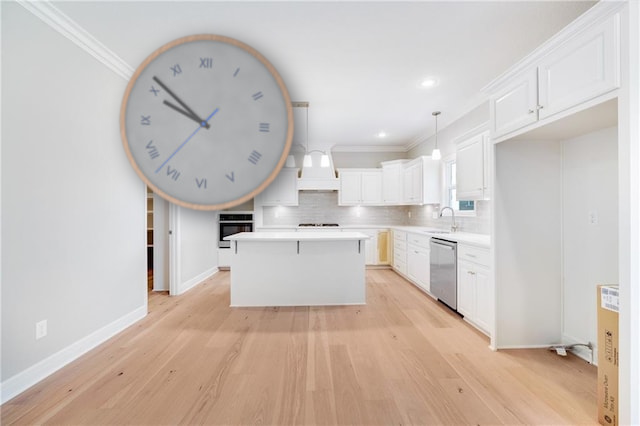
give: {"hour": 9, "minute": 51, "second": 37}
